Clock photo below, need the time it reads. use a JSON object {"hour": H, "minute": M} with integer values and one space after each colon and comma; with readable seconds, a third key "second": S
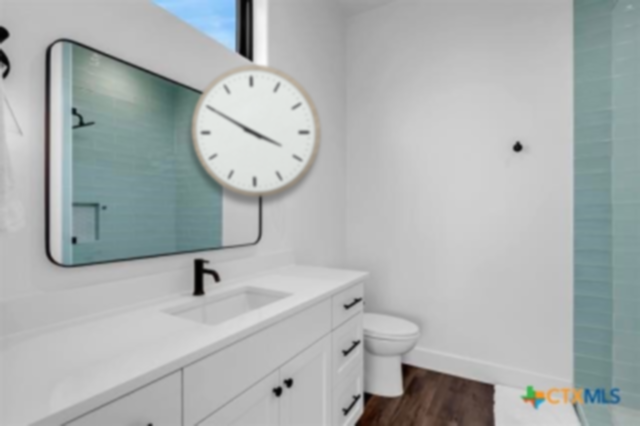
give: {"hour": 3, "minute": 50}
